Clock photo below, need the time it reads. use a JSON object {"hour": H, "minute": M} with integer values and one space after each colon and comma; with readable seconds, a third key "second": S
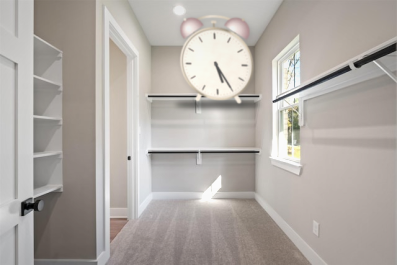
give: {"hour": 5, "minute": 25}
